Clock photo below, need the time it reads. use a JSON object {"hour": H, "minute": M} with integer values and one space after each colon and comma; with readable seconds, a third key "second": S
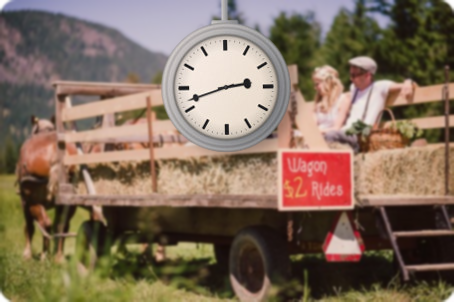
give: {"hour": 2, "minute": 42}
